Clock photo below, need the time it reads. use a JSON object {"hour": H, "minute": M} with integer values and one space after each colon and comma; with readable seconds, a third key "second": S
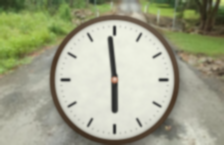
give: {"hour": 5, "minute": 59}
